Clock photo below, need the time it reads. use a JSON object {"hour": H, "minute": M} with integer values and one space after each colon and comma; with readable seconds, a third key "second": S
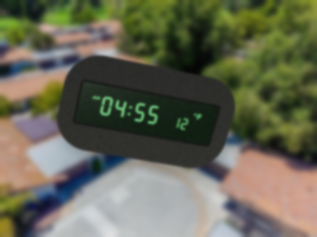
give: {"hour": 4, "minute": 55}
